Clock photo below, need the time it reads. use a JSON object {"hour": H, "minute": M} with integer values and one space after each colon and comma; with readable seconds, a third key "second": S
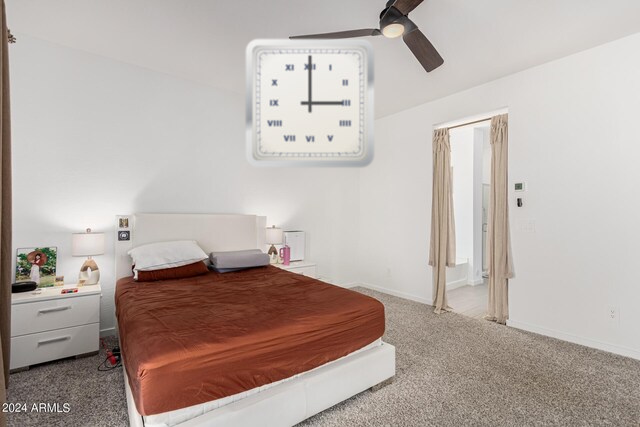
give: {"hour": 3, "minute": 0}
